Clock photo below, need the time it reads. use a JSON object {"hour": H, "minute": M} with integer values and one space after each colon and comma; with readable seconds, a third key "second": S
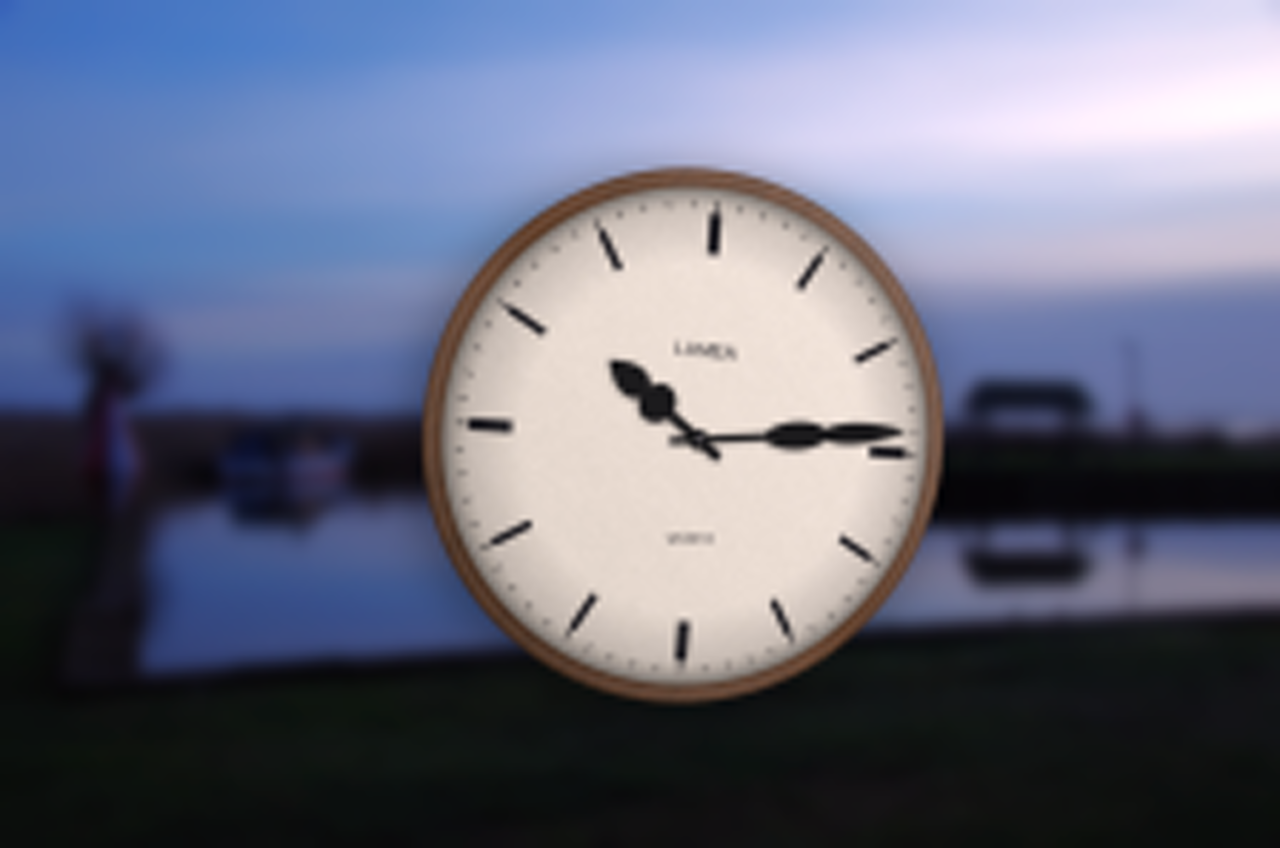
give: {"hour": 10, "minute": 14}
